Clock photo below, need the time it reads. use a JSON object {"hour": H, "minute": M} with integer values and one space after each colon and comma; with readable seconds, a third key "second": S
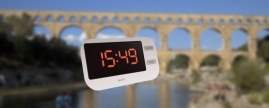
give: {"hour": 15, "minute": 49}
